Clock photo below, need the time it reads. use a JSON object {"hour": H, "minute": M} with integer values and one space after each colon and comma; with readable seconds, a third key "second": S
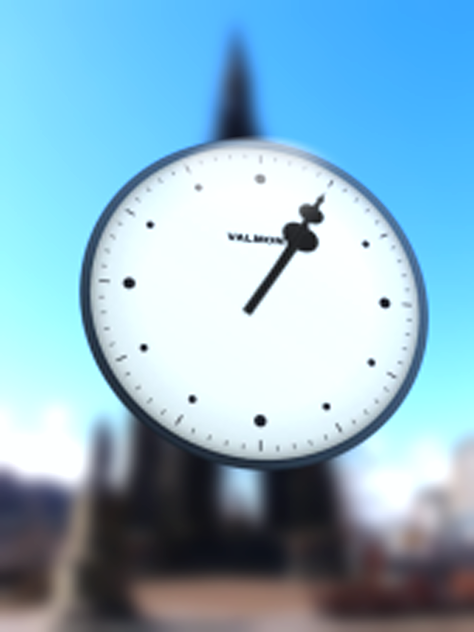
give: {"hour": 1, "minute": 5}
